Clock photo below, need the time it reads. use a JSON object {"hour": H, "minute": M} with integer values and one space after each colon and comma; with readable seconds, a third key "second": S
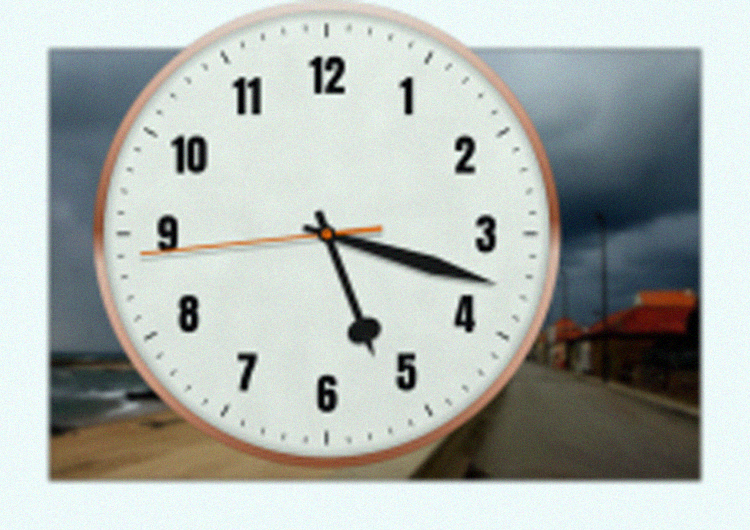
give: {"hour": 5, "minute": 17, "second": 44}
